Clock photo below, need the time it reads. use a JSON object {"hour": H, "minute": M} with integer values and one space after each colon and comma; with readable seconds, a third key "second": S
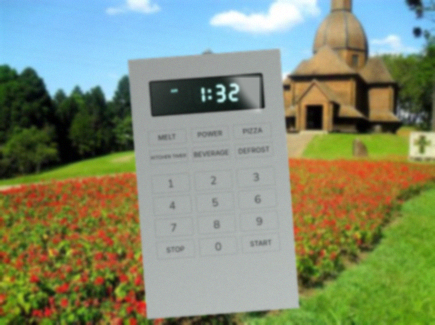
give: {"hour": 1, "minute": 32}
